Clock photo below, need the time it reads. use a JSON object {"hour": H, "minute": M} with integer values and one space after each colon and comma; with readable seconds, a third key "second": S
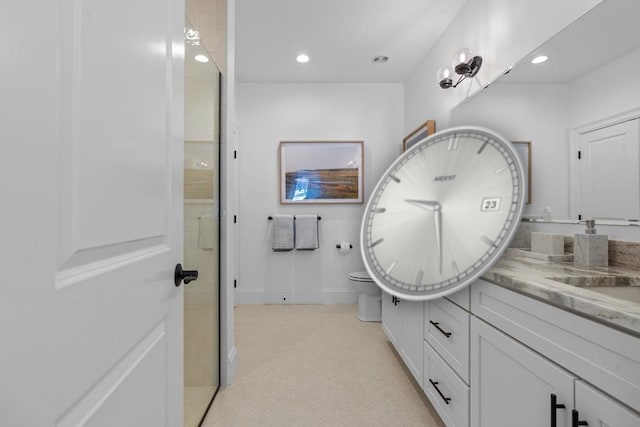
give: {"hour": 9, "minute": 27}
